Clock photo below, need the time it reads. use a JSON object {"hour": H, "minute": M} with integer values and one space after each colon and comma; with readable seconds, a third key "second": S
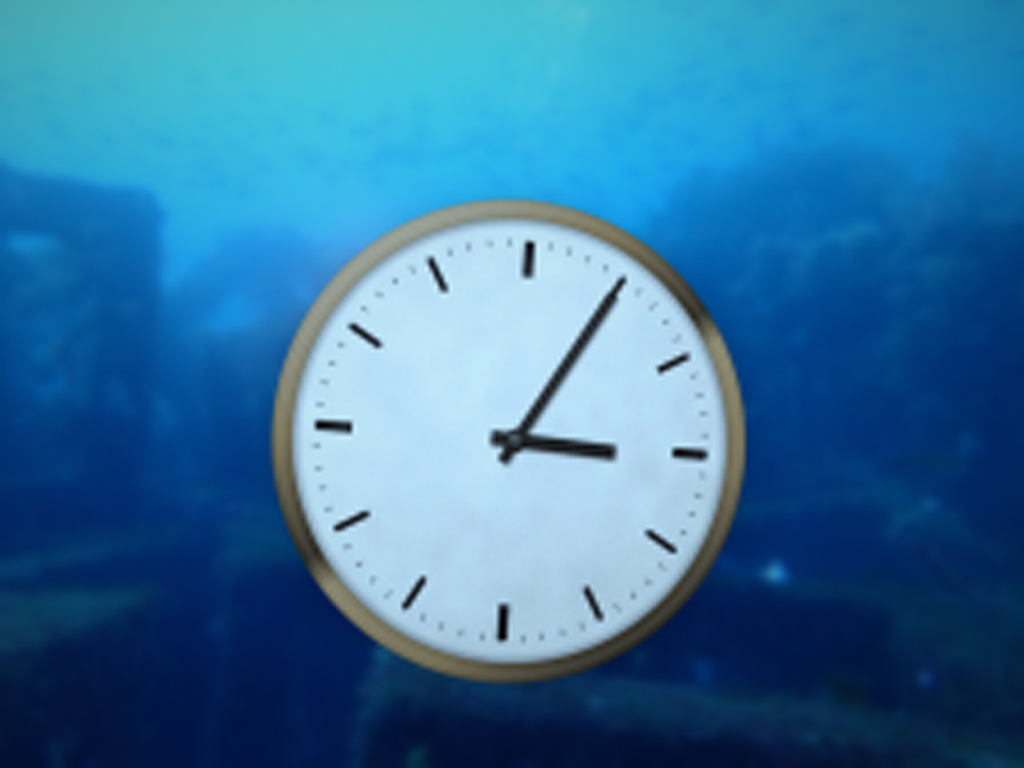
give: {"hour": 3, "minute": 5}
